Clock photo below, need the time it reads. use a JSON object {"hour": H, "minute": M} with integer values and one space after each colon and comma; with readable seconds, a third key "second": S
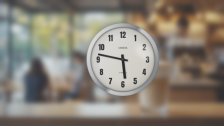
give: {"hour": 5, "minute": 47}
